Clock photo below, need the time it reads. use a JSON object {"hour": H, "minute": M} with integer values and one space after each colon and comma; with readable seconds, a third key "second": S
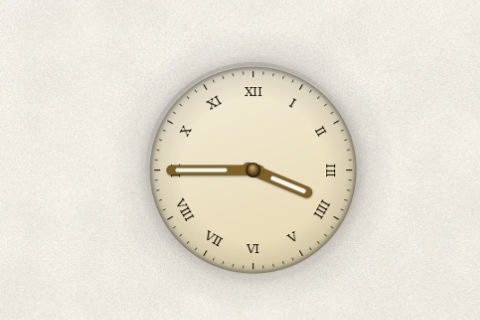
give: {"hour": 3, "minute": 45}
